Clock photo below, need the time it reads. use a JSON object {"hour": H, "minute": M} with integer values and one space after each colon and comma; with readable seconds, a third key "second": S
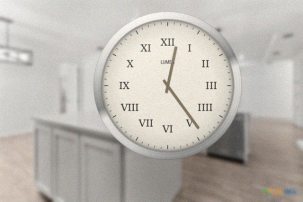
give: {"hour": 12, "minute": 24}
